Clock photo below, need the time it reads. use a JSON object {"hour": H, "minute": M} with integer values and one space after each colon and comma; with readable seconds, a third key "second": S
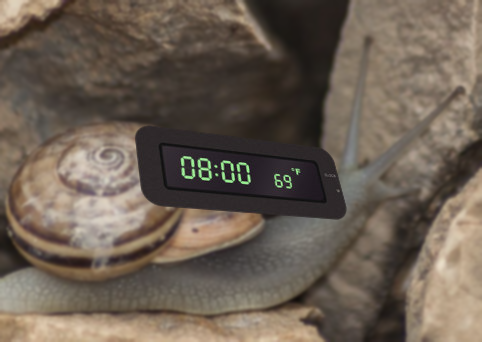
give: {"hour": 8, "minute": 0}
